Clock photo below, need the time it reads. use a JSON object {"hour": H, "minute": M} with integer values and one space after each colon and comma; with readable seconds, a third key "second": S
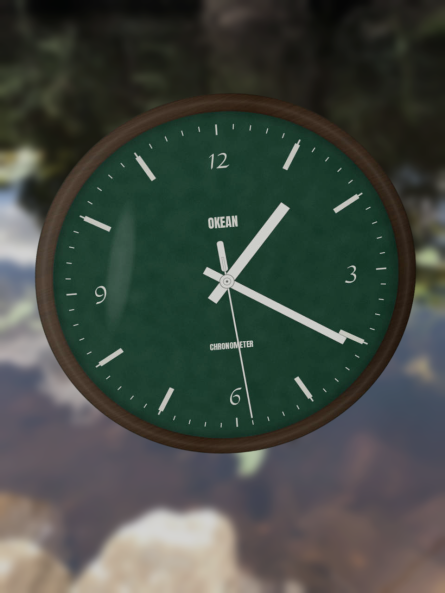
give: {"hour": 1, "minute": 20, "second": 29}
